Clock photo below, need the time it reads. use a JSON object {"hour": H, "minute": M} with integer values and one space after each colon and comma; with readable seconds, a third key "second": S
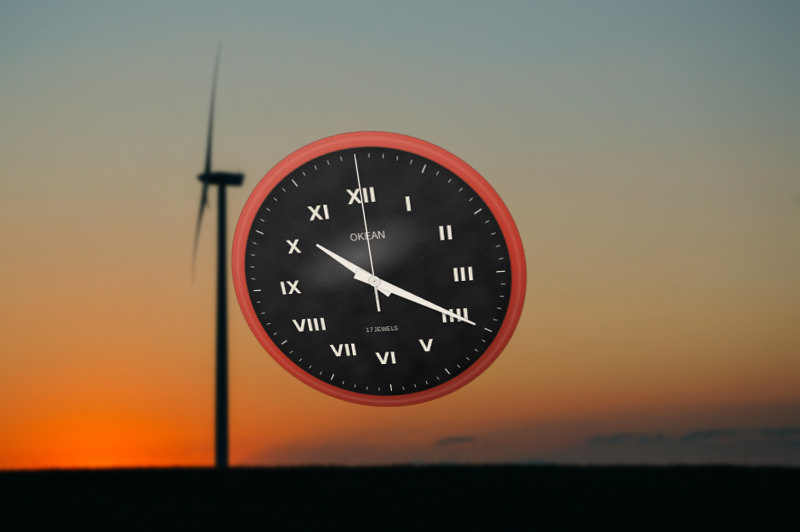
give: {"hour": 10, "minute": 20, "second": 0}
